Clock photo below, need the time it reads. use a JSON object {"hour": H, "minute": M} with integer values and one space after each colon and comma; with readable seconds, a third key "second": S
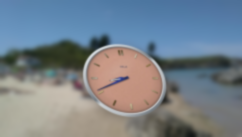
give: {"hour": 8, "minute": 41}
